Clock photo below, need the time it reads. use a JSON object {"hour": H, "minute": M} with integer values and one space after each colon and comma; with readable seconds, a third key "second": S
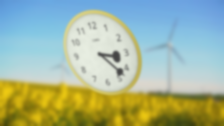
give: {"hour": 3, "minute": 23}
